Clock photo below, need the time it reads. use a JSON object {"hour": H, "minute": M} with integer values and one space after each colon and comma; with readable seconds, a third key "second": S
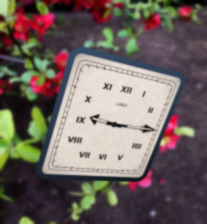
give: {"hour": 9, "minute": 15}
